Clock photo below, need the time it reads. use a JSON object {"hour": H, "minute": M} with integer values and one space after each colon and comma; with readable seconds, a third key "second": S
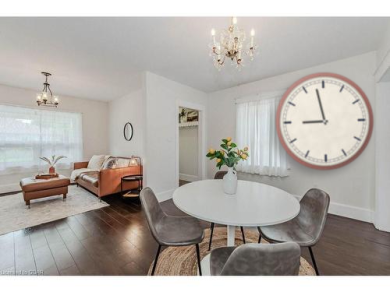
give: {"hour": 8, "minute": 58}
